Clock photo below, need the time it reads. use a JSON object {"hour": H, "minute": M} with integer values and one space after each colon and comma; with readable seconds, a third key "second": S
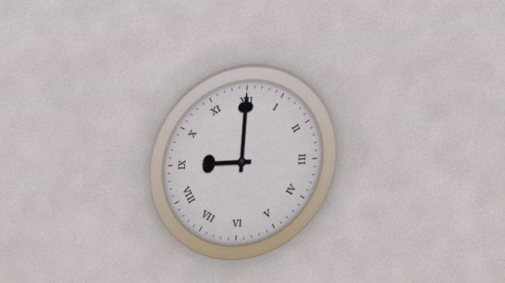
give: {"hour": 9, "minute": 0}
